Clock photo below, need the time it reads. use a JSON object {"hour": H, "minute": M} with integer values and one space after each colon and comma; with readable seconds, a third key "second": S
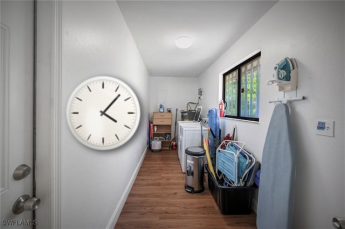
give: {"hour": 4, "minute": 7}
